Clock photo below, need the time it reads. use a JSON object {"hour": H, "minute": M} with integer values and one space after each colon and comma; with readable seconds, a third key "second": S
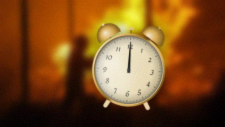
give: {"hour": 12, "minute": 0}
